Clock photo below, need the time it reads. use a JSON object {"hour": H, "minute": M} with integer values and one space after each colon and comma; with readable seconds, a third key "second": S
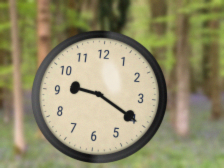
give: {"hour": 9, "minute": 20}
